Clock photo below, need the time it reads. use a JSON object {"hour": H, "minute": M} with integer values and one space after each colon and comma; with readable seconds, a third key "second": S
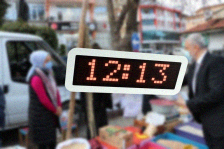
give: {"hour": 12, "minute": 13}
